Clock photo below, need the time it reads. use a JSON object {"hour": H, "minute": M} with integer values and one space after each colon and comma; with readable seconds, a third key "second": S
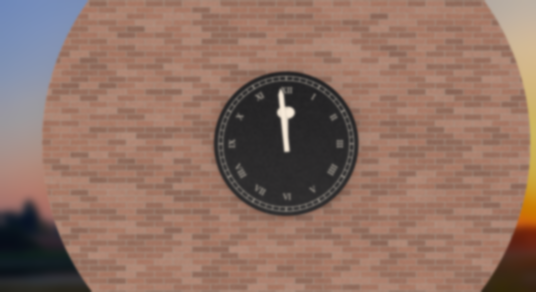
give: {"hour": 11, "minute": 59}
